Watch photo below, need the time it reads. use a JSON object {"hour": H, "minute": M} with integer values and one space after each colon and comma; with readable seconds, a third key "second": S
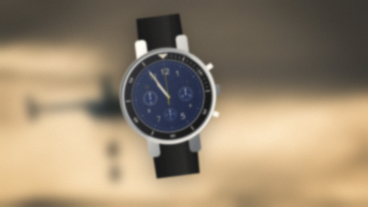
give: {"hour": 10, "minute": 55}
